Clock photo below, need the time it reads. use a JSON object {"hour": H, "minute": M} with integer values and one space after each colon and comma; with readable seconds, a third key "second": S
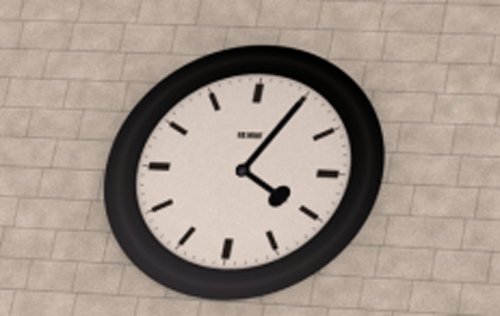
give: {"hour": 4, "minute": 5}
